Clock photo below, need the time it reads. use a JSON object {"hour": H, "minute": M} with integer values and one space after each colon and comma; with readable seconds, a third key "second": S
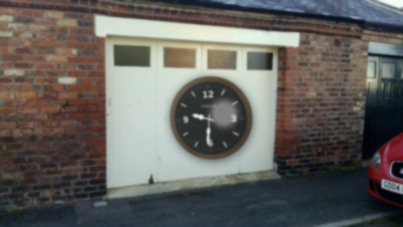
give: {"hour": 9, "minute": 31}
